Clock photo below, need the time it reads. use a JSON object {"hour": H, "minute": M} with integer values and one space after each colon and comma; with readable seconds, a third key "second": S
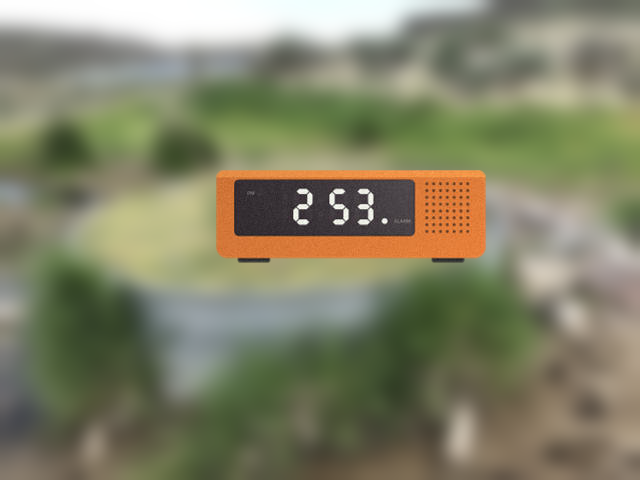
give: {"hour": 2, "minute": 53}
